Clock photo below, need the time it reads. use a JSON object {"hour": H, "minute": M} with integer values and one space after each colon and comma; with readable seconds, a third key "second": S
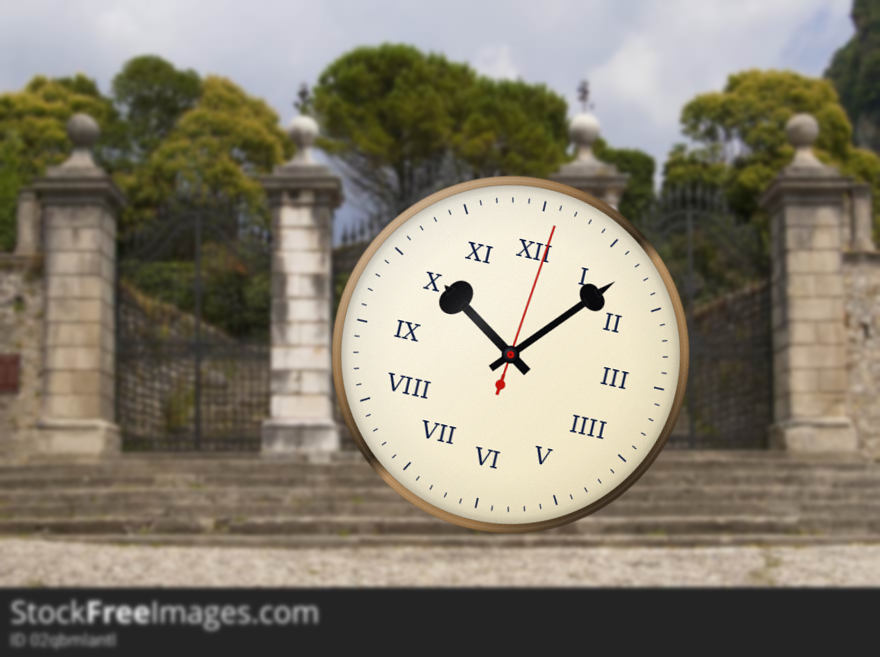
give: {"hour": 10, "minute": 7, "second": 1}
